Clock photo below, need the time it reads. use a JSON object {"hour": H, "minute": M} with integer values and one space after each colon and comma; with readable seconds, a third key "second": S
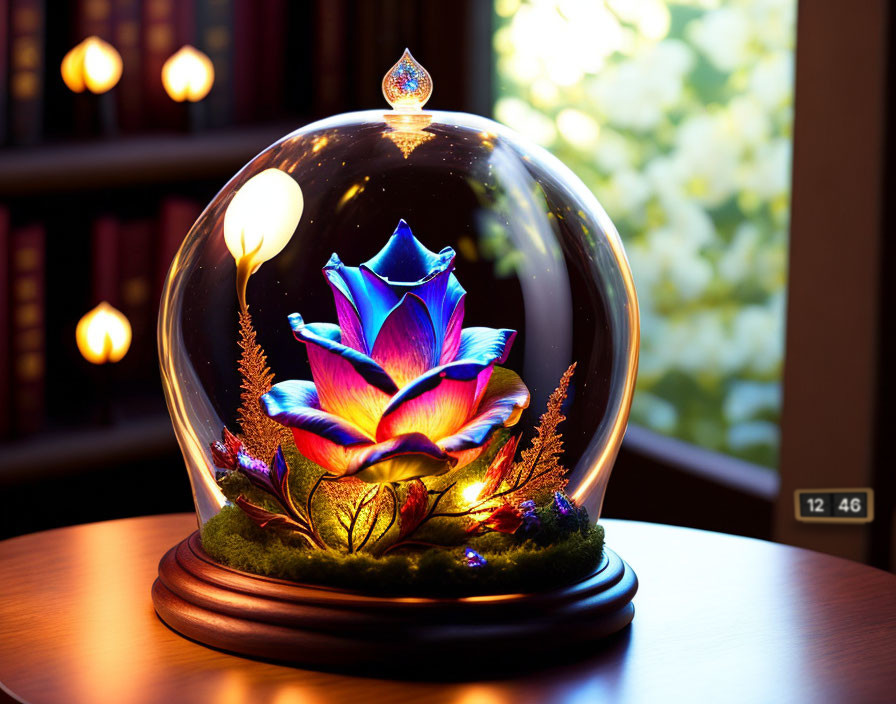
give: {"hour": 12, "minute": 46}
